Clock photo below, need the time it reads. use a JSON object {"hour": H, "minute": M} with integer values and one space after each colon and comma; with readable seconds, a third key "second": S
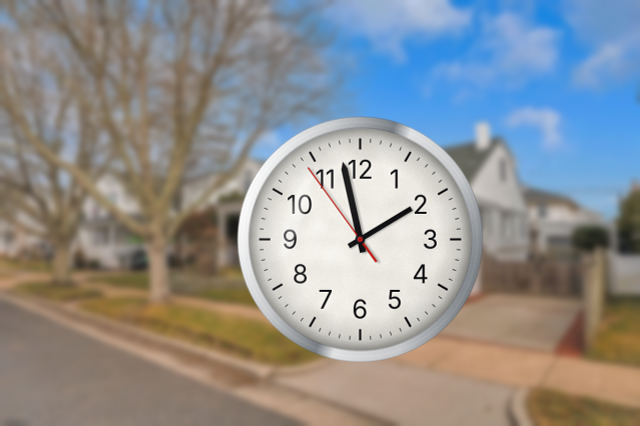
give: {"hour": 1, "minute": 57, "second": 54}
